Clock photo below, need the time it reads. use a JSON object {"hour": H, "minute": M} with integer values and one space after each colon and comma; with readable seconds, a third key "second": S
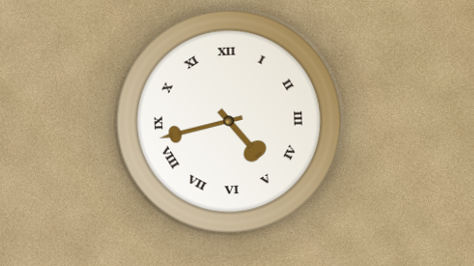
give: {"hour": 4, "minute": 43}
